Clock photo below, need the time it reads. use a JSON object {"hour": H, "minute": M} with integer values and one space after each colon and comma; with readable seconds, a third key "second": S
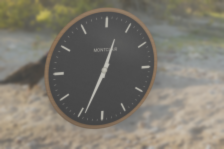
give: {"hour": 12, "minute": 34}
